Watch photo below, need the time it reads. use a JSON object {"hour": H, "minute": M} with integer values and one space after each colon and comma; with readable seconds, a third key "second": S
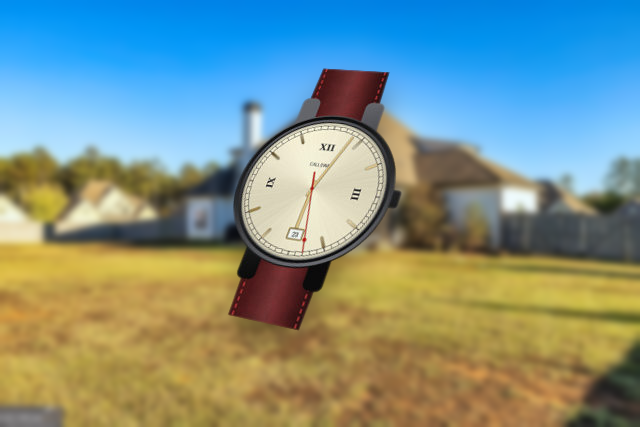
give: {"hour": 6, "minute": 3, "second": 28}
